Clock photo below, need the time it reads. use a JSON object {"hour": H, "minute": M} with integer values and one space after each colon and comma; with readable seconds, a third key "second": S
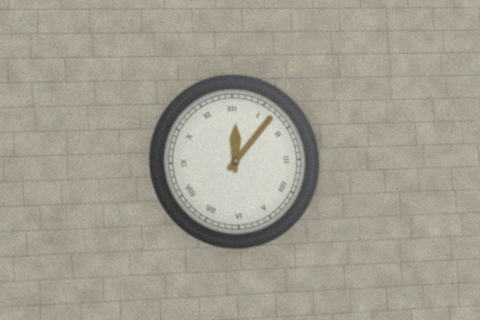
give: {"hour": 12, "minute": 7}
